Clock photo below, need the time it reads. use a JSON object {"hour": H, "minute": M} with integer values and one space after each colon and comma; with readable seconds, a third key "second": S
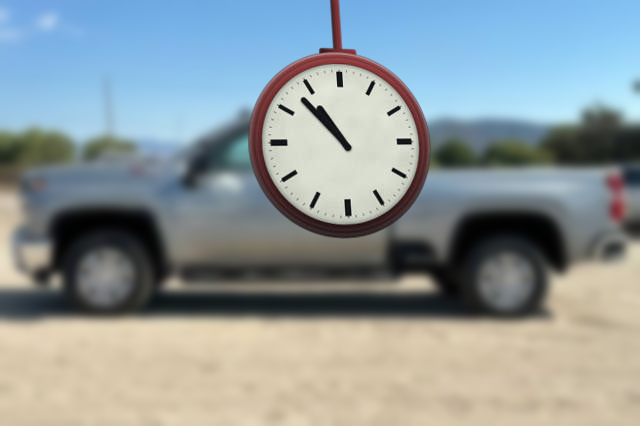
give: {"hour": 10, "minute": 53}
